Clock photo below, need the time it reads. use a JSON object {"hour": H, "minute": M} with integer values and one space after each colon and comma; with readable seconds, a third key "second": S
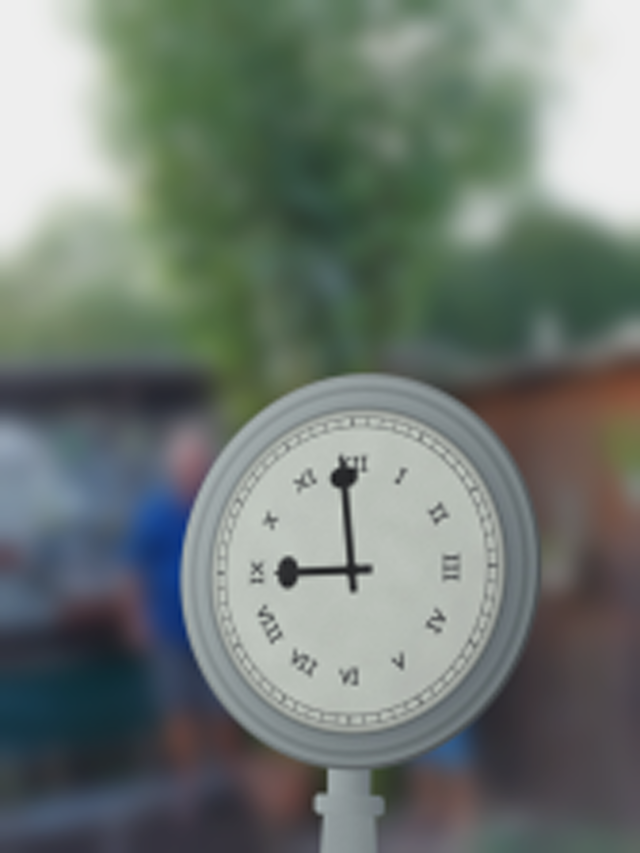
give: {"hour": 8, "minute": 59}
